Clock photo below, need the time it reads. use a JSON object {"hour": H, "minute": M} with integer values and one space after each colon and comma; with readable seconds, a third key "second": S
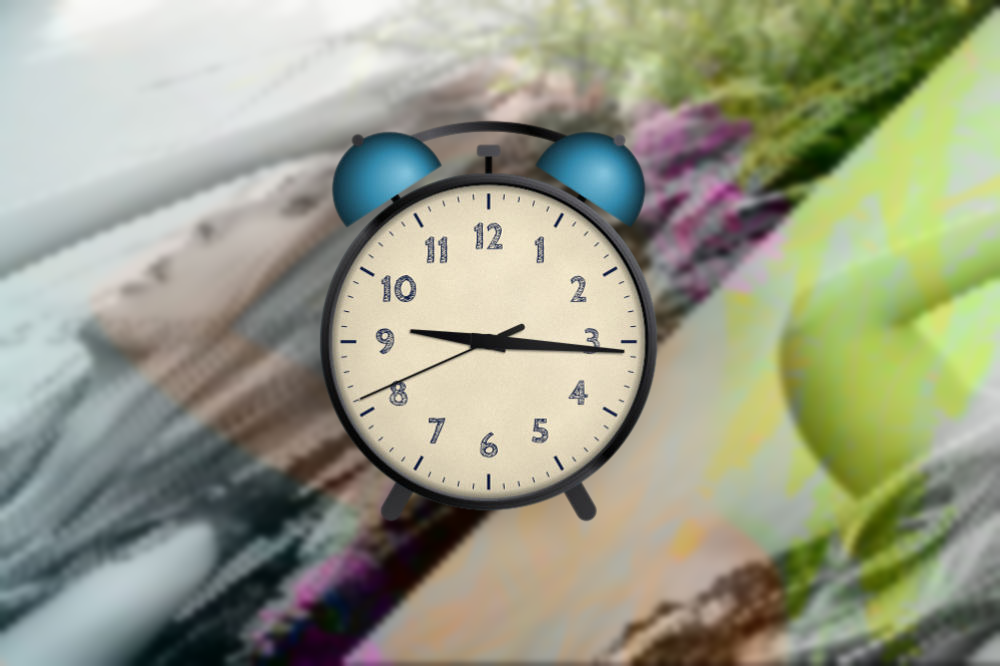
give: {"hour": 9, "minute": 15, "second": 41}
